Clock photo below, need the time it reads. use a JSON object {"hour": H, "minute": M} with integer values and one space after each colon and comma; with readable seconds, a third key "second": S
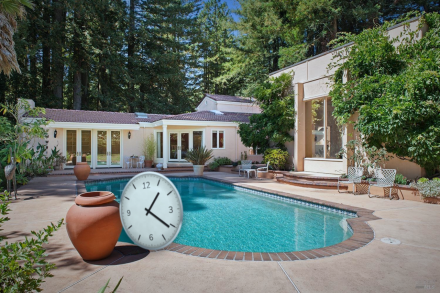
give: {"hour": 1, "minute": 21}
